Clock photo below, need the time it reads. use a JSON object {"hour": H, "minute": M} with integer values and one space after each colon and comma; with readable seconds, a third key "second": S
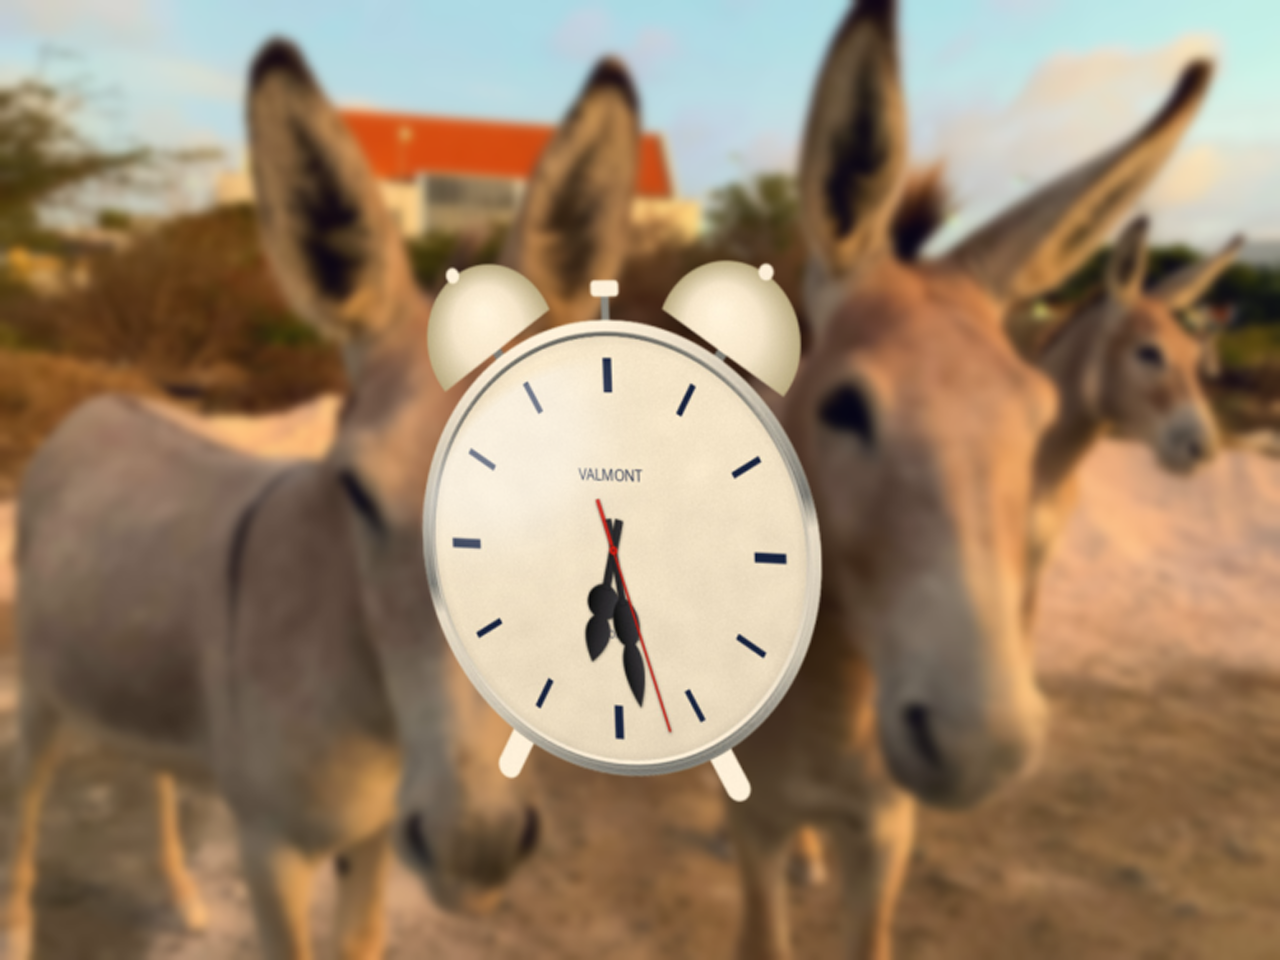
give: {"hour": 6, "minute": 28, "second": 27}
